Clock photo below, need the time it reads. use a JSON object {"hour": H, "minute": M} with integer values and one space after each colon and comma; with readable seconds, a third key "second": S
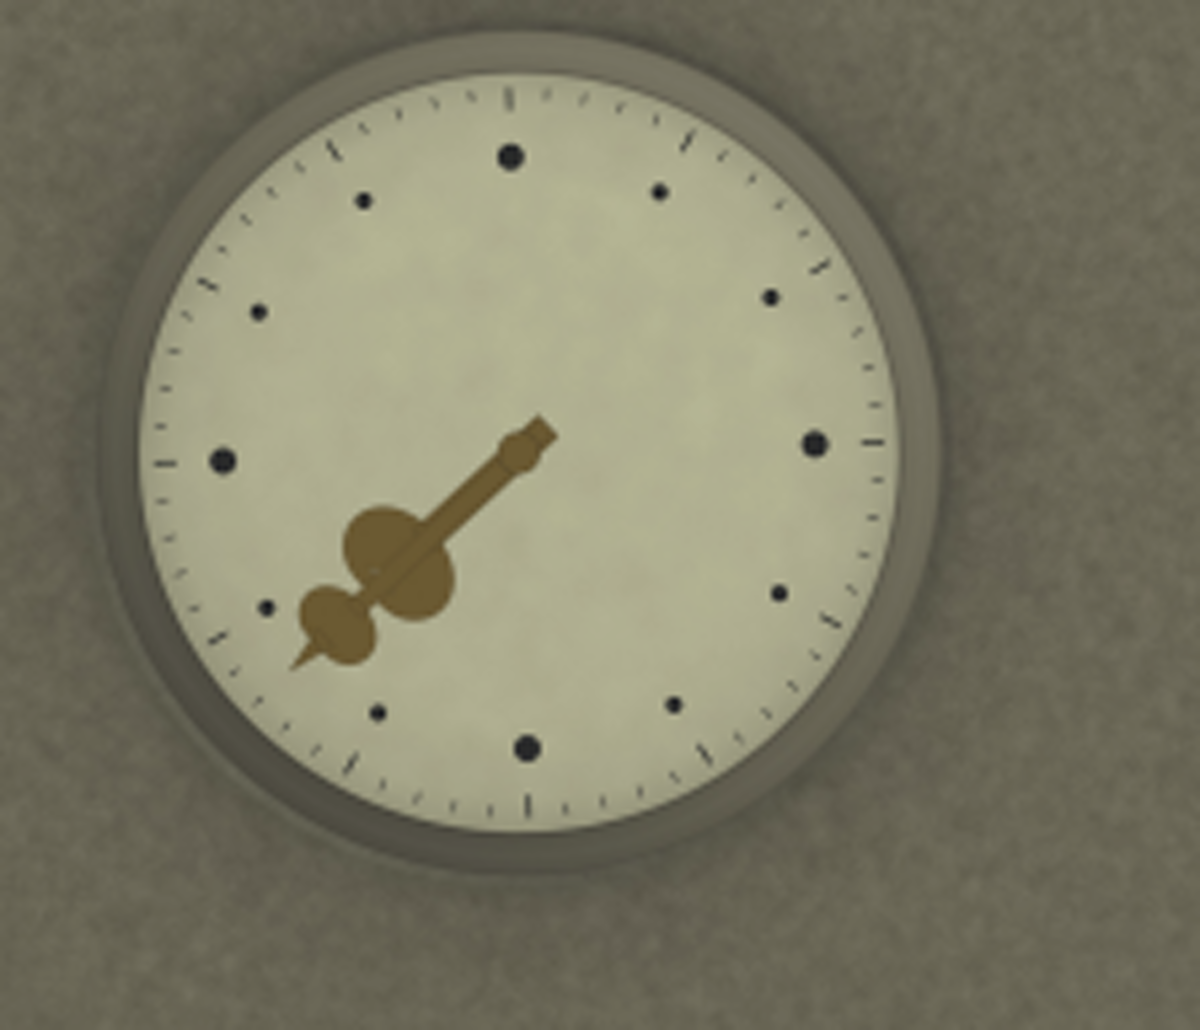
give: {"hour": 7, "minute": 38}
